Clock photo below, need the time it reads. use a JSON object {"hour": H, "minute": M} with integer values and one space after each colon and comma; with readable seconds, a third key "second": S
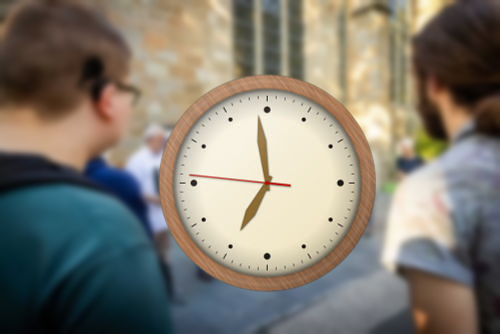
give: {"hour": 6, "minute": 58, "second": 46}
